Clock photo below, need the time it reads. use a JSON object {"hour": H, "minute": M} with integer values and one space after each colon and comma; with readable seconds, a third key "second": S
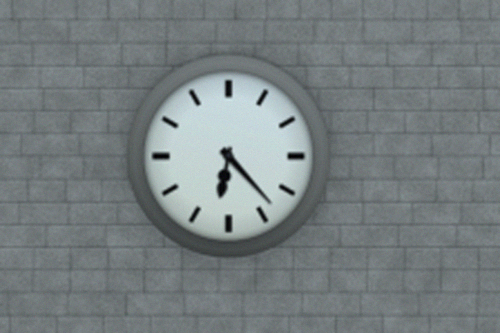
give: {"hour": 6, "minute": 23}
